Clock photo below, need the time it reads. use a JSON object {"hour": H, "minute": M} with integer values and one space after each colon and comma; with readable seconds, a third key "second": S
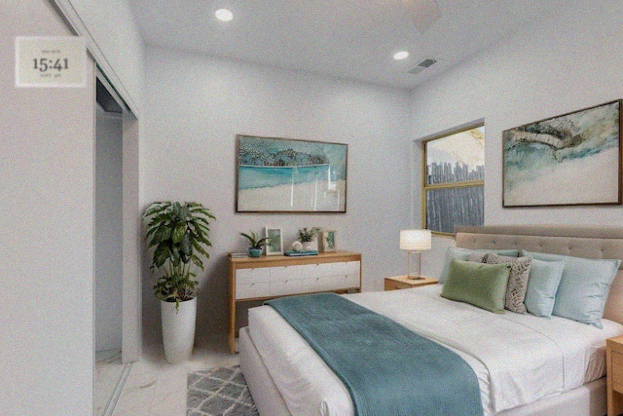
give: {"hour": 15, "minute": 41}
